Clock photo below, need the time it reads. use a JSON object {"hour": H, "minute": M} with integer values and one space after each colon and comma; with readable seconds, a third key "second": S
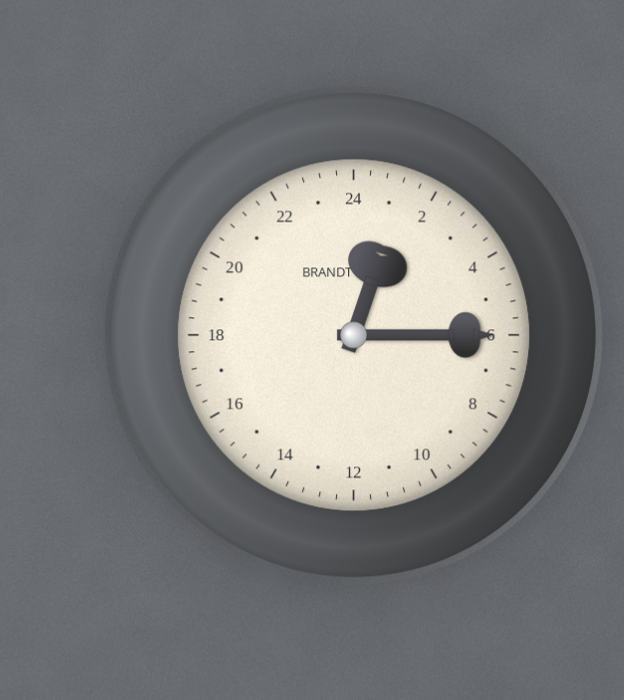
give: {"hour": 1, "minute": 15}
